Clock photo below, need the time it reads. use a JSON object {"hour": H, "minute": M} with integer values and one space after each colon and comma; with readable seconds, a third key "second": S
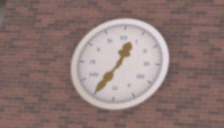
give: {"hour": 12, "minute": 35}
